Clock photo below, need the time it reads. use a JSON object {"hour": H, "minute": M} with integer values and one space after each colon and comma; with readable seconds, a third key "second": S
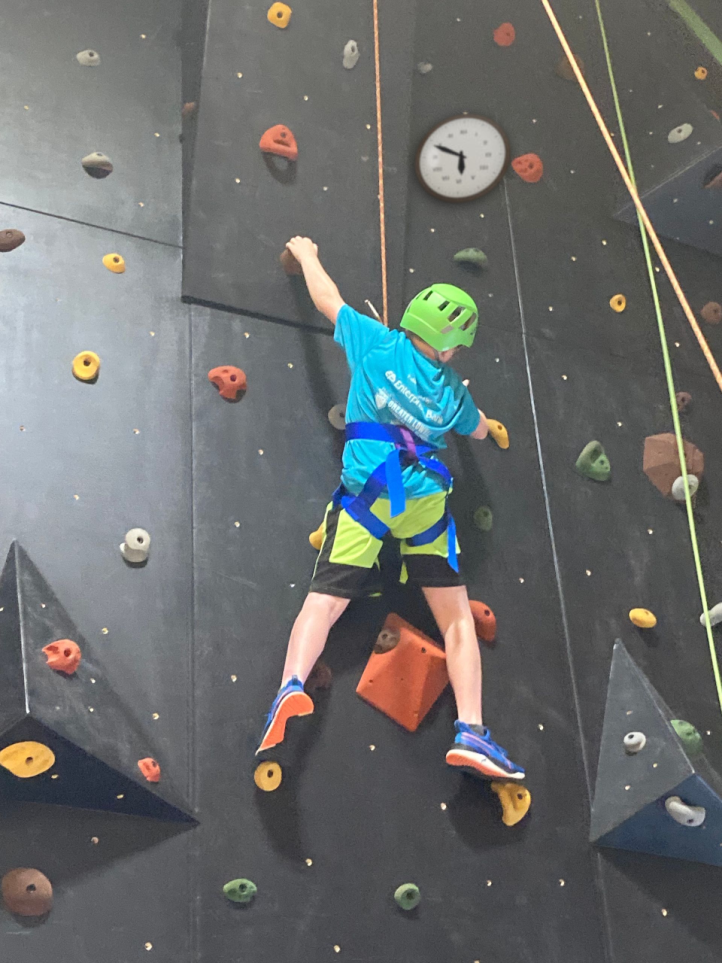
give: {"hour": 5, "minute": 49}
